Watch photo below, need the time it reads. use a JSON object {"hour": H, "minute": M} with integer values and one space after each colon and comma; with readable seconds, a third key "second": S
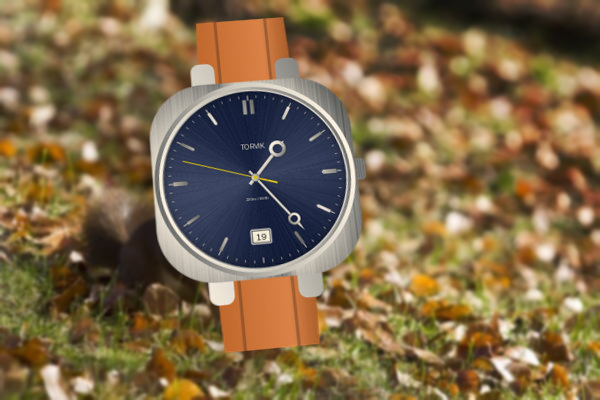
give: {"hour": 1, "minute": 23, "second": 48}
